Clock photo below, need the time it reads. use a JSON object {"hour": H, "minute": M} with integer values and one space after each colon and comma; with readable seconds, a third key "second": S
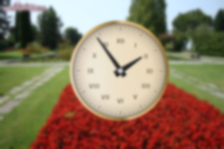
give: {"hour": 1, "minute": 54}
